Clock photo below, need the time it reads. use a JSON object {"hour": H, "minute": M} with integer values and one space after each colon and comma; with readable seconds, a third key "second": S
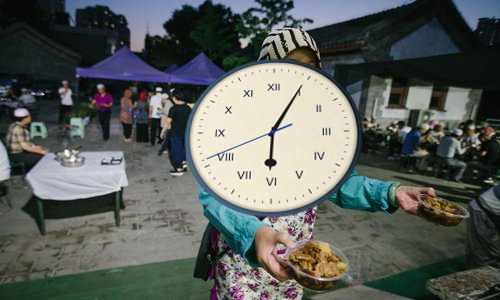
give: {"hour": 6, "minute": 4, "second": 41}
